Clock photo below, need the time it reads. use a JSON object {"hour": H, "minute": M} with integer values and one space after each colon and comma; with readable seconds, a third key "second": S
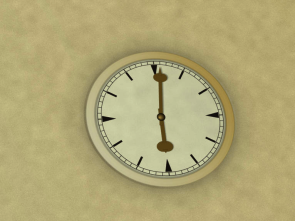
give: {"hour": 6, "minute": 1}
